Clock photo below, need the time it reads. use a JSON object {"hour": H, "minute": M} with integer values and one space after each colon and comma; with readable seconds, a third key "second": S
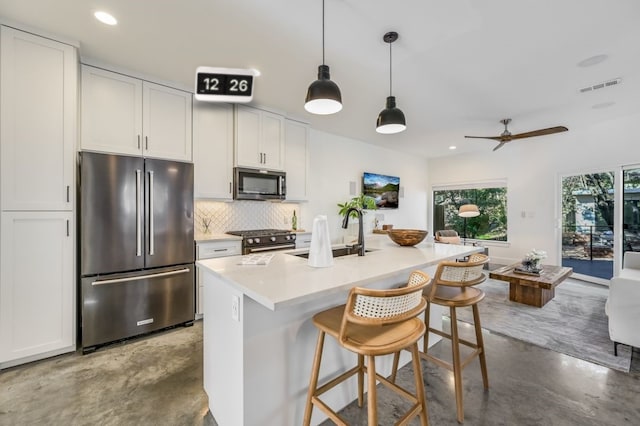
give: {"hour": 12, "minute": 26}
